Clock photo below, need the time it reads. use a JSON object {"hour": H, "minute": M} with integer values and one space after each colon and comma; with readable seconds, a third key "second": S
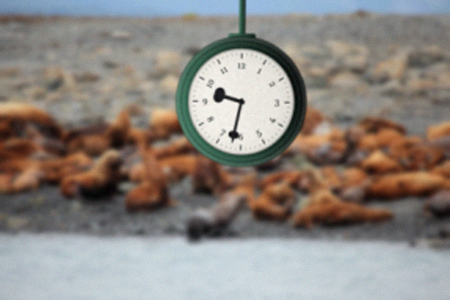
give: {"hour": 9, "minute": 32}
